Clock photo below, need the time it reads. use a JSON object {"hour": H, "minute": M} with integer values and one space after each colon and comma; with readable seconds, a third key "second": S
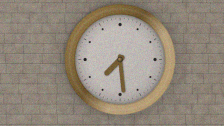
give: {"hour": 7, "minute": 29}
